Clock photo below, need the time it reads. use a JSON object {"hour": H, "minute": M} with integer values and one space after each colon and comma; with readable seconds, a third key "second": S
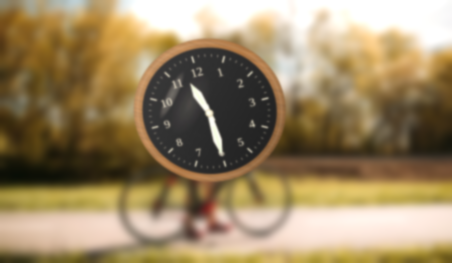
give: {"hour": 11, "minute": 30}
